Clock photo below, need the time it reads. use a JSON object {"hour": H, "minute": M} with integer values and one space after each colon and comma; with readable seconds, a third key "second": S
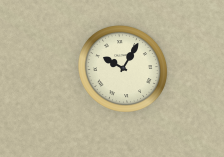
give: {"hour": 10, "minute": 6}
